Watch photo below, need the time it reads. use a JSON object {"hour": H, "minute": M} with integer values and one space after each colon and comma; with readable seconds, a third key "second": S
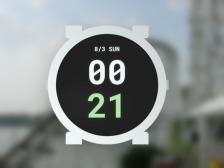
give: {"hour": 0, "minute": 21}
